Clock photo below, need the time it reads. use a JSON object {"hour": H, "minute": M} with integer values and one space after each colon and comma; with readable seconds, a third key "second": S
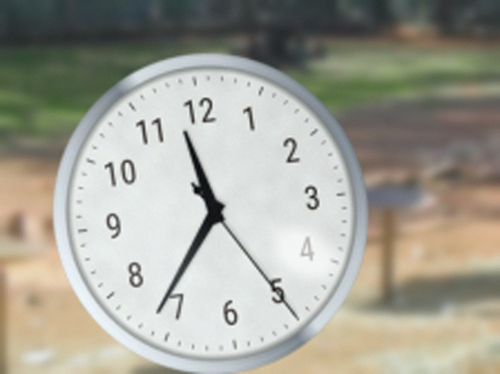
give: {"hour": 11, "minute": 36, "second": 25}
